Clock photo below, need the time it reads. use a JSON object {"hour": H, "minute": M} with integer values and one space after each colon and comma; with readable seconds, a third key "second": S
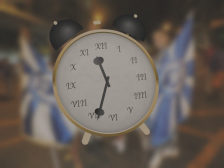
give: {"hour": 11, "minute": 34}
